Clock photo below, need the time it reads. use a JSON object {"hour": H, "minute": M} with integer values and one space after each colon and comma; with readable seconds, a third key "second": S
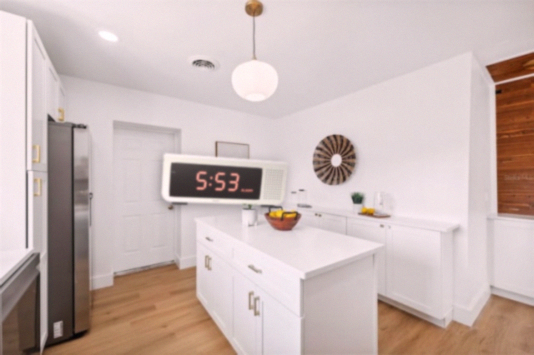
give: {"hour": 5, "minute": 53}
